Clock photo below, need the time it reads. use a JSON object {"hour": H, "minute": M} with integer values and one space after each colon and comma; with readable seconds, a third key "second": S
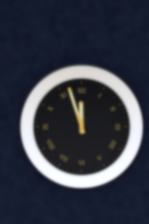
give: {"hour": 11, "minute": 57}
